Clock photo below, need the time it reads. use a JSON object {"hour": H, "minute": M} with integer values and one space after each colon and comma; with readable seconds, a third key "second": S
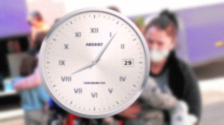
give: {"hour": 8, "minute": 6}
